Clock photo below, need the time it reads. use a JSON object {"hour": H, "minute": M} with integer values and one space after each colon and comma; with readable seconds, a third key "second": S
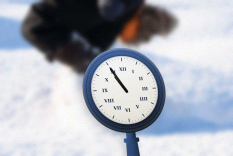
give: {"hour": 10, "minute": 55}
